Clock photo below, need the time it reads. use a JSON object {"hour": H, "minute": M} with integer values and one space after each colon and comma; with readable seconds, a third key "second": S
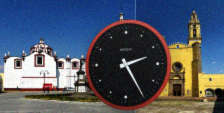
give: {"hour": 2, "minute": 25}
